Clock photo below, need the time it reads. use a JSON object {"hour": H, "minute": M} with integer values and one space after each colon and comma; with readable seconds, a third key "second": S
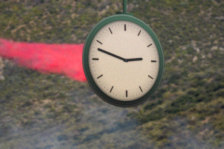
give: {"hour": 2, "minute": 48}
